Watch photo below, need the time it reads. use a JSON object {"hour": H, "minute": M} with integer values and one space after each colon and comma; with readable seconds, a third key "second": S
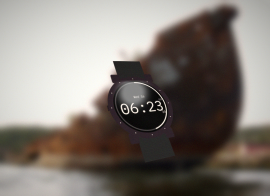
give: {"hour": 6, "minute": 23}
